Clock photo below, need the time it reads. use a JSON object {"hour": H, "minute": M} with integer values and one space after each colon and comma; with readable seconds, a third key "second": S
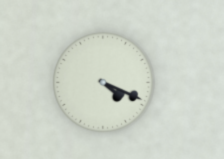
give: {"hour": 4, "minute": 19}
